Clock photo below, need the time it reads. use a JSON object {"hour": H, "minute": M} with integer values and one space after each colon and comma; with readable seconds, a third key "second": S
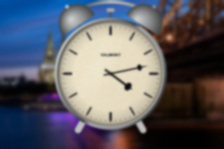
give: {"hour": 4, "minute": 13}
